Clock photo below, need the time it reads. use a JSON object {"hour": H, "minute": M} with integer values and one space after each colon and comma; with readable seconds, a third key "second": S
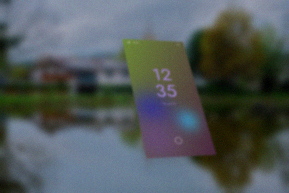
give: {"hour": 12, "minute": 35}
